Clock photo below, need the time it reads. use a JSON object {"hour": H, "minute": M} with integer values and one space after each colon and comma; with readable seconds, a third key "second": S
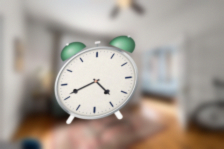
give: {"hour": 4, "minute": 41}
